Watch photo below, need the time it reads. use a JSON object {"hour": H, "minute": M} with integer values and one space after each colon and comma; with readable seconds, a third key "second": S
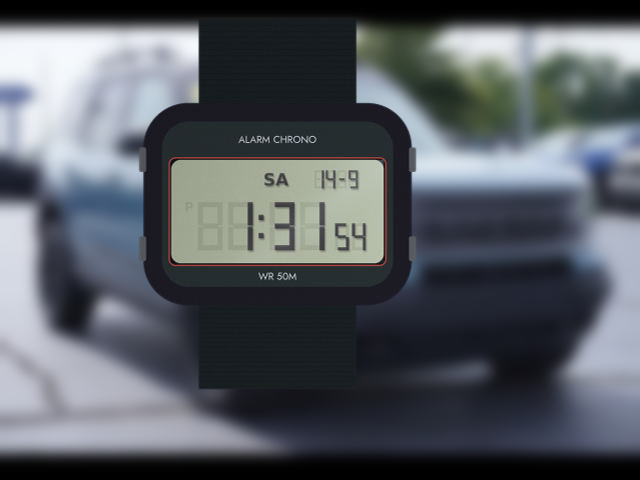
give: {"hour": 1, "minute": 31, "second": 54}
